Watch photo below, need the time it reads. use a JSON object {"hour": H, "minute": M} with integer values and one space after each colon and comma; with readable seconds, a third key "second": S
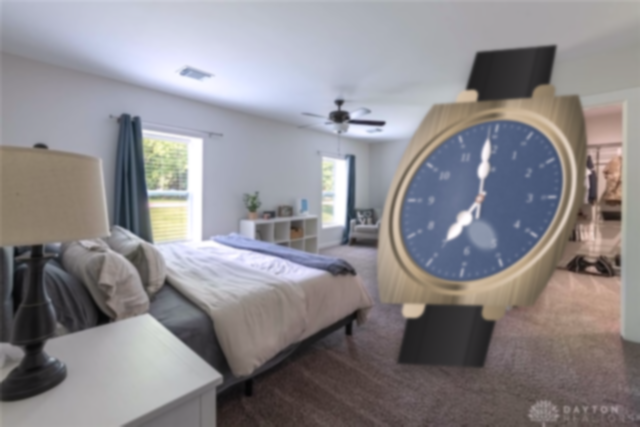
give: {"hour": 6, "minute": 58, "second": 59}
